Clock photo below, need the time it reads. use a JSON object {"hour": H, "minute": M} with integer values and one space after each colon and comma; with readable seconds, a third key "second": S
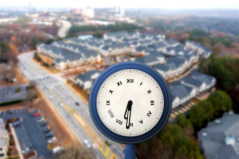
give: {"hour": 6, "minute": 31}
